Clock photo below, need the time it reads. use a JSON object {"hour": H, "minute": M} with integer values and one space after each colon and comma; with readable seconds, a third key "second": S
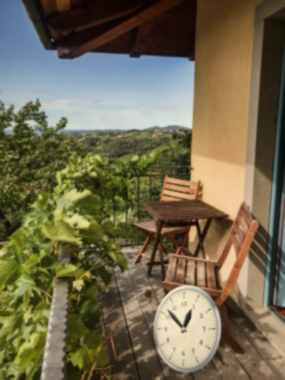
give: {"hour": 12, "minute": 52}
